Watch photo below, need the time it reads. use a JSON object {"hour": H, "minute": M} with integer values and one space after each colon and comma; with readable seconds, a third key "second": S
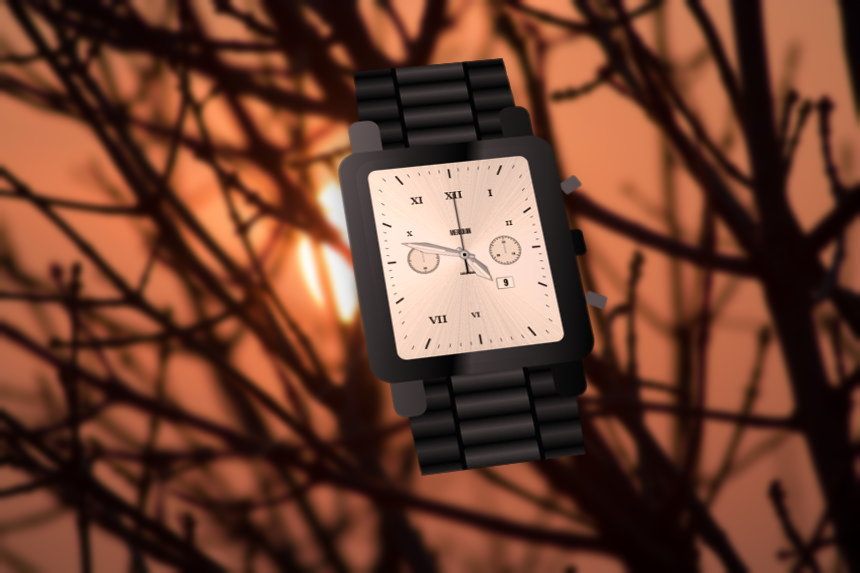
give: {"hour": 4, "minute": 48}
